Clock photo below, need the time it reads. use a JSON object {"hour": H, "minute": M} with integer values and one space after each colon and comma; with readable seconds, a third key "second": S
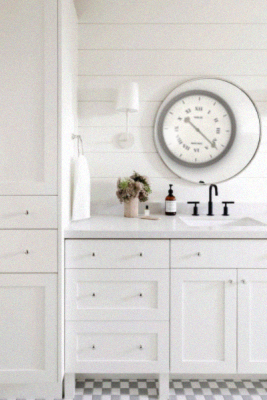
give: {"hour": 10, "minute": 22}
